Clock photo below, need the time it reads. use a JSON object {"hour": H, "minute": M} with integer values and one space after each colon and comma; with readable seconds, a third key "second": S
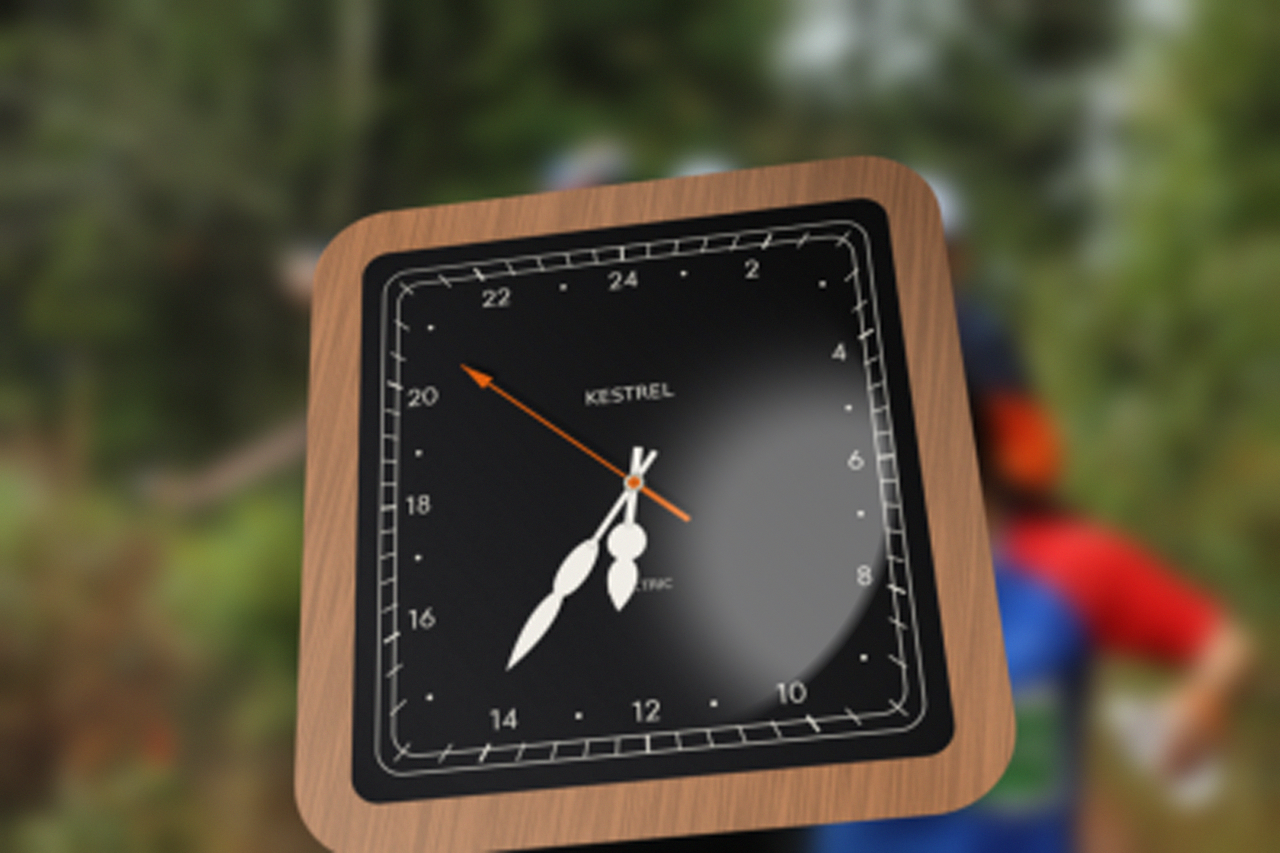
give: {"hour": 12, "minute": 35, "second": 52}
